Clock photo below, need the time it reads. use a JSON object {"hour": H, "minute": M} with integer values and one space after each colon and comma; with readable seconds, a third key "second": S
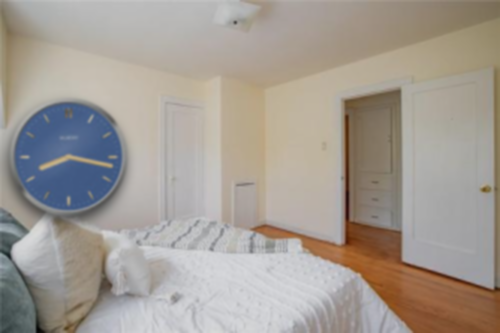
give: {"hour": 8, "minute": 17}
